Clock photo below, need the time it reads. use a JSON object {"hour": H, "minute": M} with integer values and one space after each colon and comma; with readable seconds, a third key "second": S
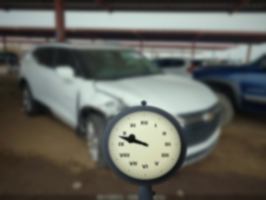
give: {"hour": 9, "minute": 48}
